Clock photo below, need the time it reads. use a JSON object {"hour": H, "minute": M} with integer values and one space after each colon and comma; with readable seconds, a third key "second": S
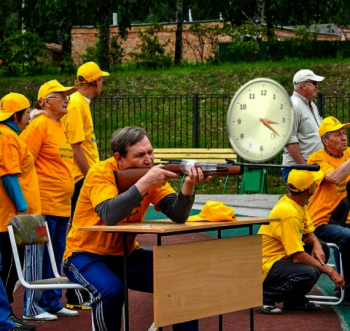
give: {"hour": 3, "minute": 21}
